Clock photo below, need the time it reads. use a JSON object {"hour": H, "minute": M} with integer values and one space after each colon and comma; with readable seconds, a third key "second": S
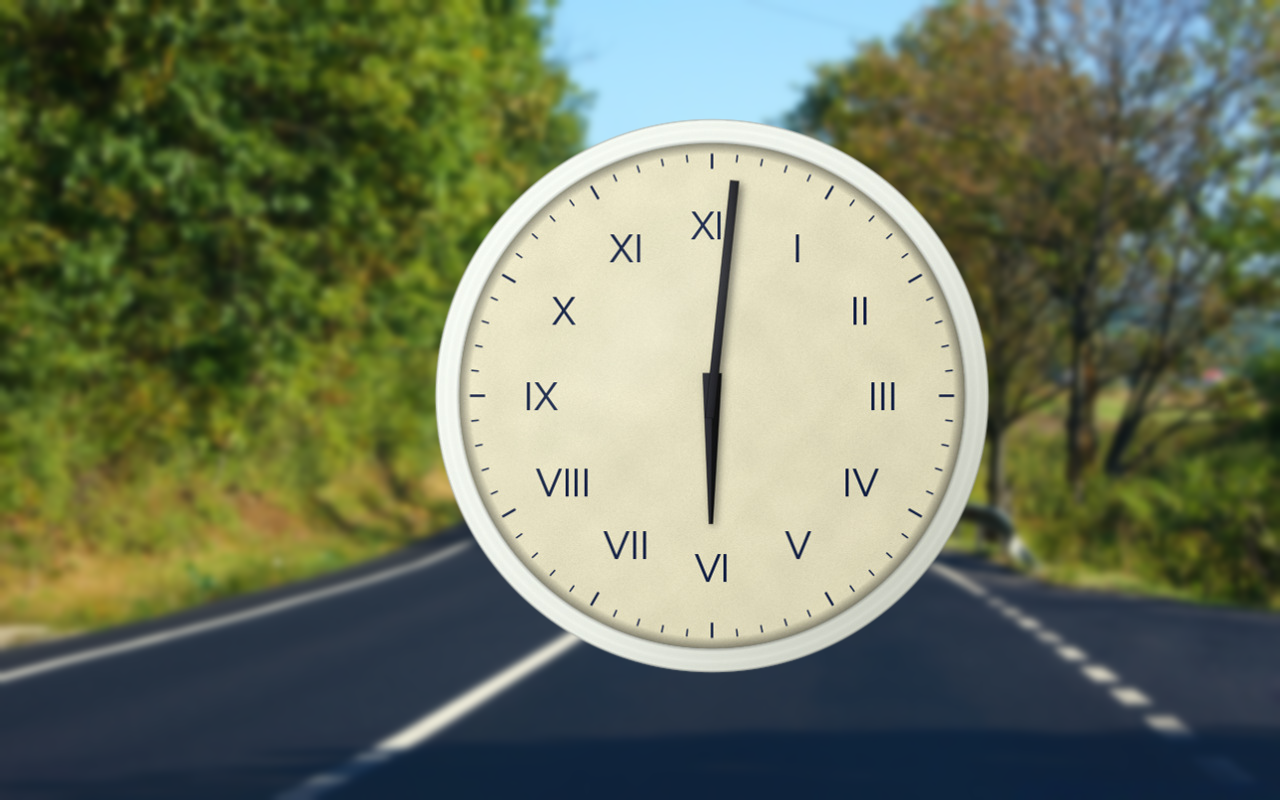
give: {"hour": 6, "minute": 1}
